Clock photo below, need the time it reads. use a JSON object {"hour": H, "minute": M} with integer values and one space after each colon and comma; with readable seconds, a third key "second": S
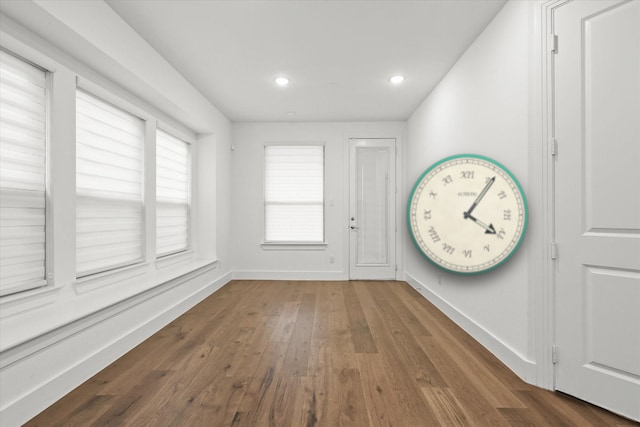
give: {"hour": 4, "minute": 6}
